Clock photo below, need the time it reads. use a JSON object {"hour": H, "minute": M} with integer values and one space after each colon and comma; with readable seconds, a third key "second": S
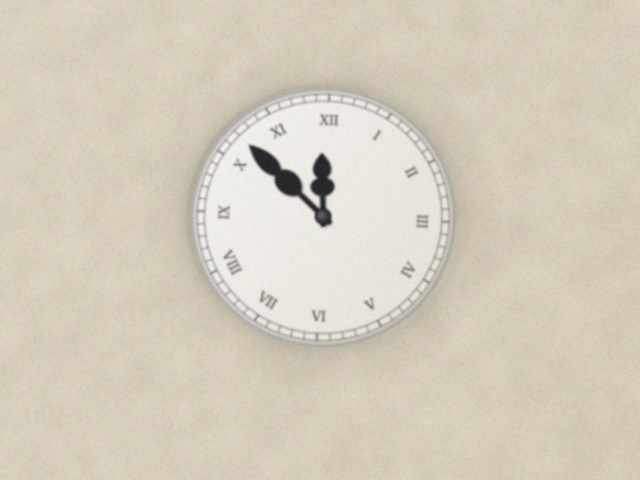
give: {"hour": 11, "minute": 52}
